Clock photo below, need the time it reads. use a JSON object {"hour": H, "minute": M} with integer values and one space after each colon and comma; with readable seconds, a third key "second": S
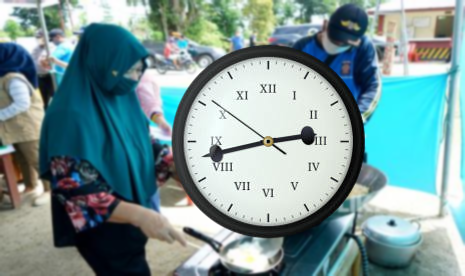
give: {"hour": 2, "minute": 42, "second": 51}
